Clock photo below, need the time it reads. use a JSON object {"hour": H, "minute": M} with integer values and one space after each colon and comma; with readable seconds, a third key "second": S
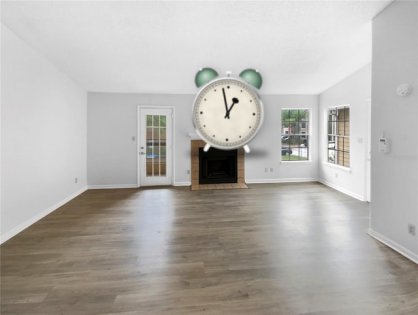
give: {"hour": 12, "minute": 58}
